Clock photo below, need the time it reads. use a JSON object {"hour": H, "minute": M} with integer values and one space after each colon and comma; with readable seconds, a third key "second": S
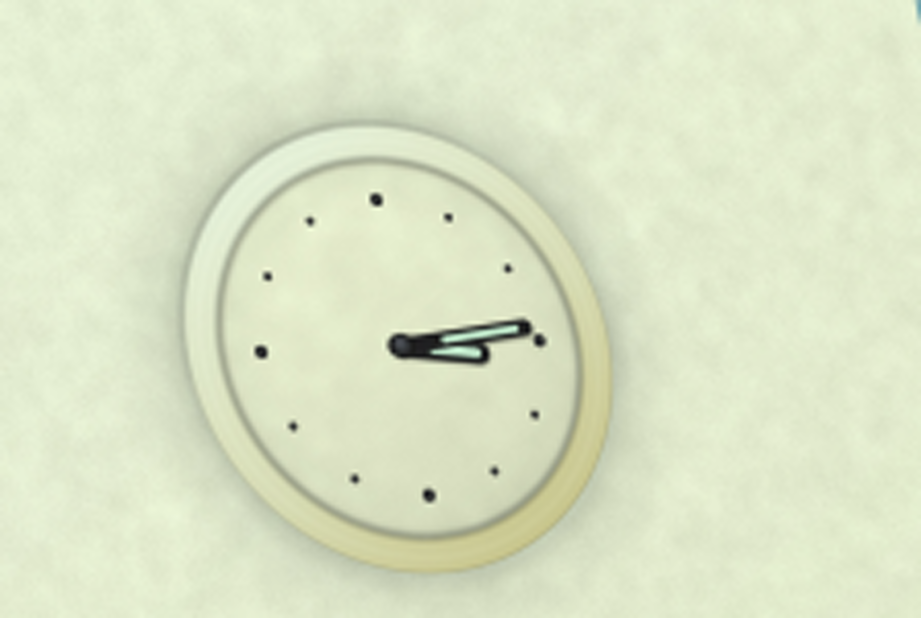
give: {"hour": 3, "minute": 14}
